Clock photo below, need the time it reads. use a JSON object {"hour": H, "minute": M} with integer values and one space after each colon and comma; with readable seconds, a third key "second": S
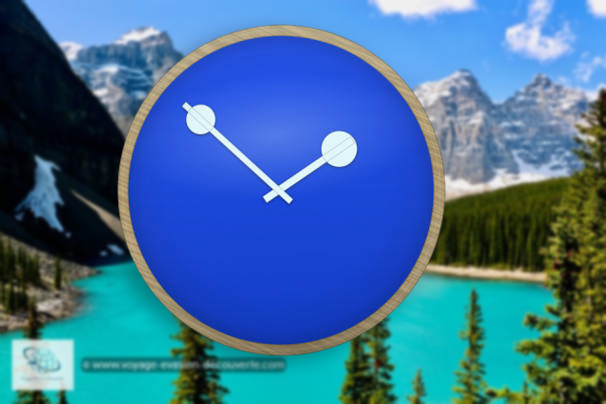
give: {"hour": 1, "minute": 52}
